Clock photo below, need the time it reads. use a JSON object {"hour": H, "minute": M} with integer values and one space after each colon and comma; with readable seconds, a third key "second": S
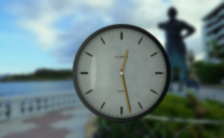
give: {"hour": 12, "minute": 28}
